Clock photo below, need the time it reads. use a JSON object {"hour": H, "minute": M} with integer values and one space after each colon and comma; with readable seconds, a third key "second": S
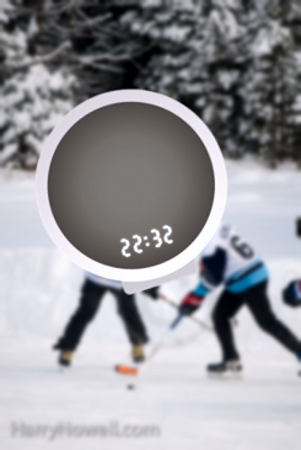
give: {"hour": 22, "minute": 32}
